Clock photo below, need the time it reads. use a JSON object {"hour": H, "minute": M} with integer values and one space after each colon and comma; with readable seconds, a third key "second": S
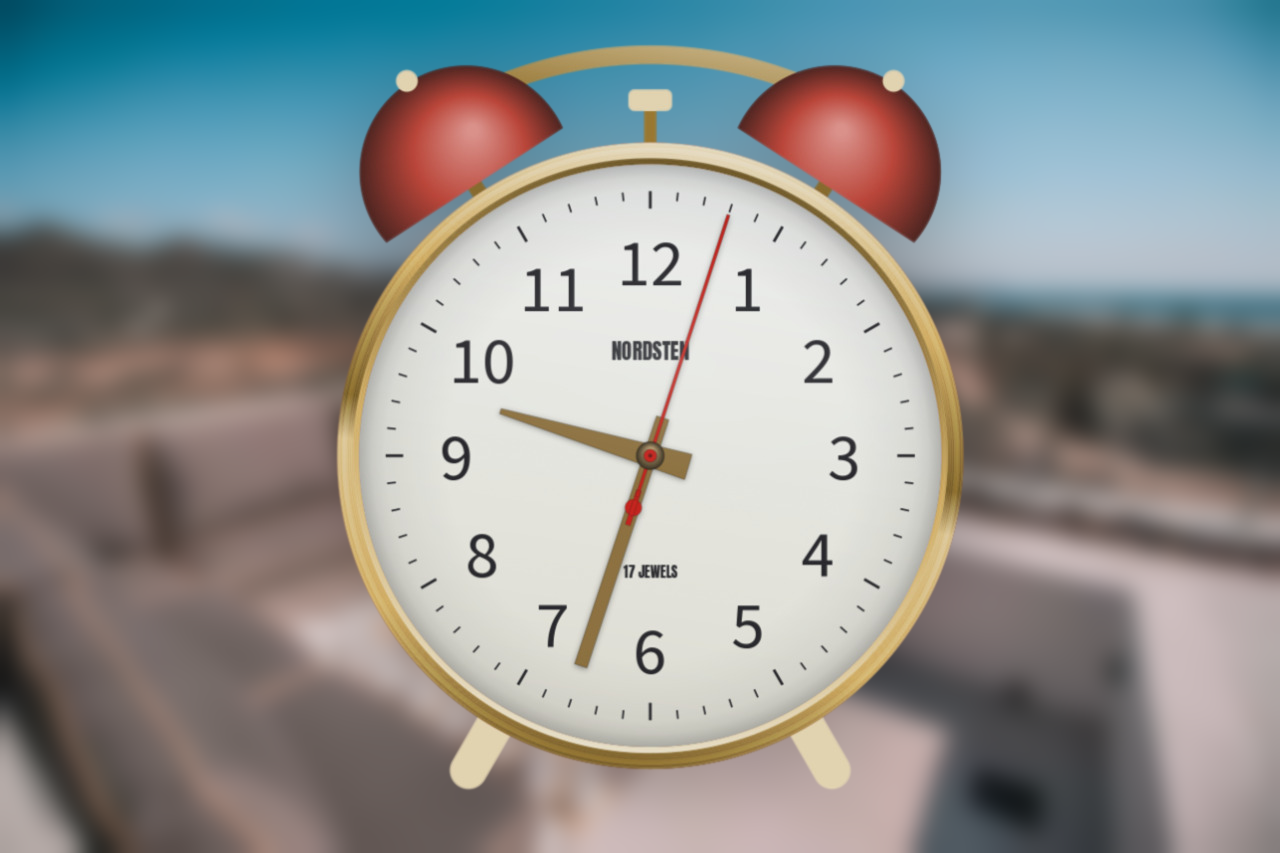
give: {"hour": 9, "minute": 33, "second": 3}
